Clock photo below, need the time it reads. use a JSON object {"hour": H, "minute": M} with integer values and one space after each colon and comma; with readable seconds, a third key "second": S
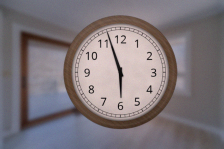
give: {"hour": 5, "minute": 57}
